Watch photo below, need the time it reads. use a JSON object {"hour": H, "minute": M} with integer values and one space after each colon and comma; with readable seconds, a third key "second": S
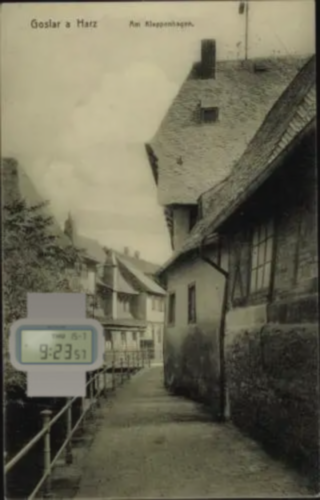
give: {"hour": 9, "minute": 23}
